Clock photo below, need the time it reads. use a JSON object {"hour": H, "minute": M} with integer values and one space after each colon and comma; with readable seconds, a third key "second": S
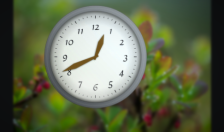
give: {"hour": 12, "minute": 41}
